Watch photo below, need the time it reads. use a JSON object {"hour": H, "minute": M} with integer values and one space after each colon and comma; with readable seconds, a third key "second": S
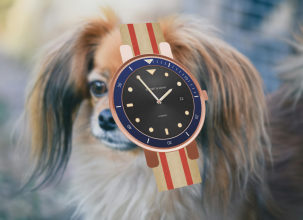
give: {"hour": 1, "minute": 55}
